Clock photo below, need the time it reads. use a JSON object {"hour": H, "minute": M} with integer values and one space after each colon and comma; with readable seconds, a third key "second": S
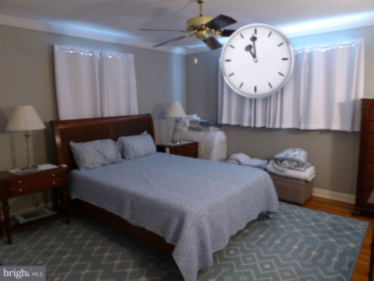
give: {"hour": 10, "minute": 59}
